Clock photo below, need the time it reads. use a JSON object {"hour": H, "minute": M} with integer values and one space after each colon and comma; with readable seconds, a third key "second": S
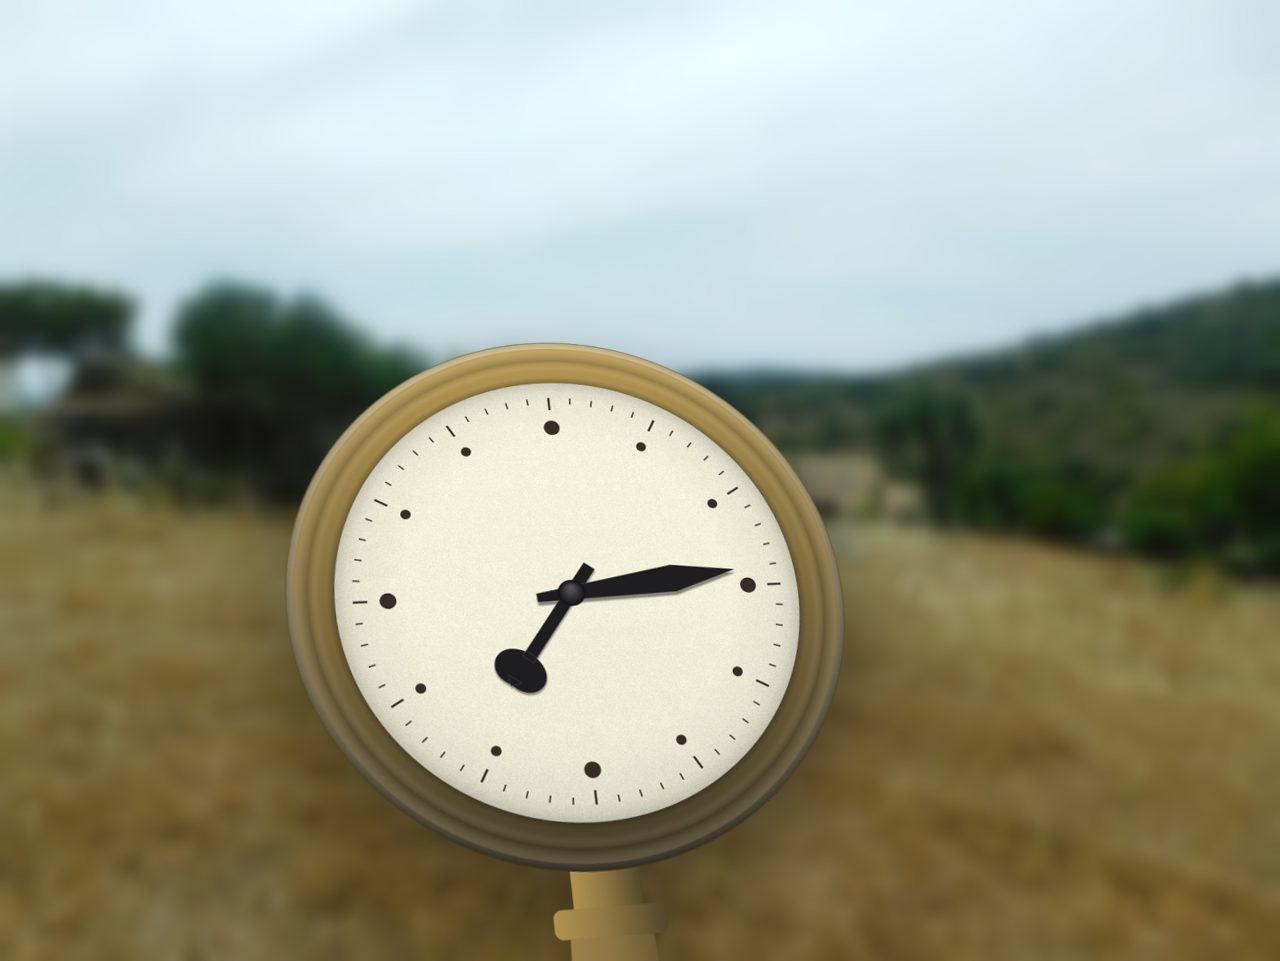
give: {"hour": 7, "minute": 14}
